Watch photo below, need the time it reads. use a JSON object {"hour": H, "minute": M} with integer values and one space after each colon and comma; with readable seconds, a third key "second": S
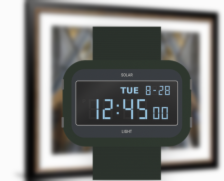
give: {"hour": 12, "minute": 45, "second": 0}
